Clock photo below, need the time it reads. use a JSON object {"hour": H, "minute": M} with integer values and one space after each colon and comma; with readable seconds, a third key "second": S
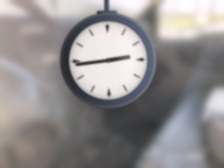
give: {"hour": 2, "minute": 44}
